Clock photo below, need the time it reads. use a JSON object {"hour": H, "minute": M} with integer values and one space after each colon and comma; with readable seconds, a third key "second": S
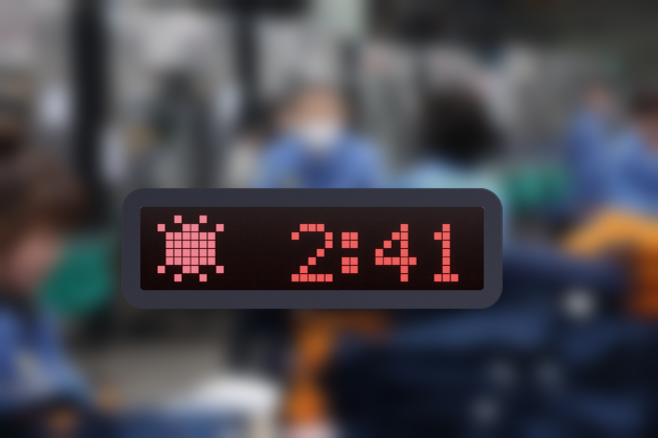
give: {"hour": 2, "minute": 41}
